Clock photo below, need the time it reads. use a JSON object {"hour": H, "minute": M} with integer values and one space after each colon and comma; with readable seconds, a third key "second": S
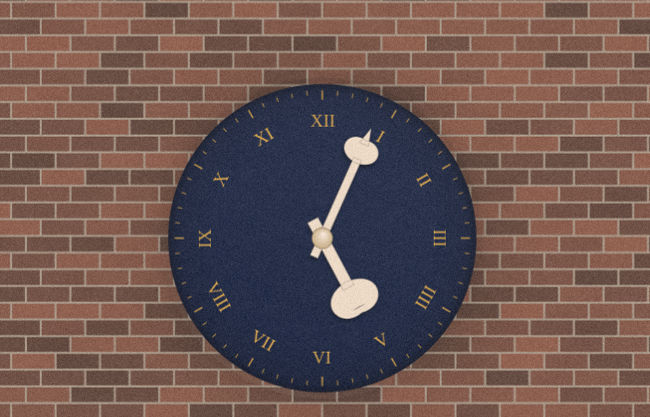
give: {"hour": 5, "minute": 4}
